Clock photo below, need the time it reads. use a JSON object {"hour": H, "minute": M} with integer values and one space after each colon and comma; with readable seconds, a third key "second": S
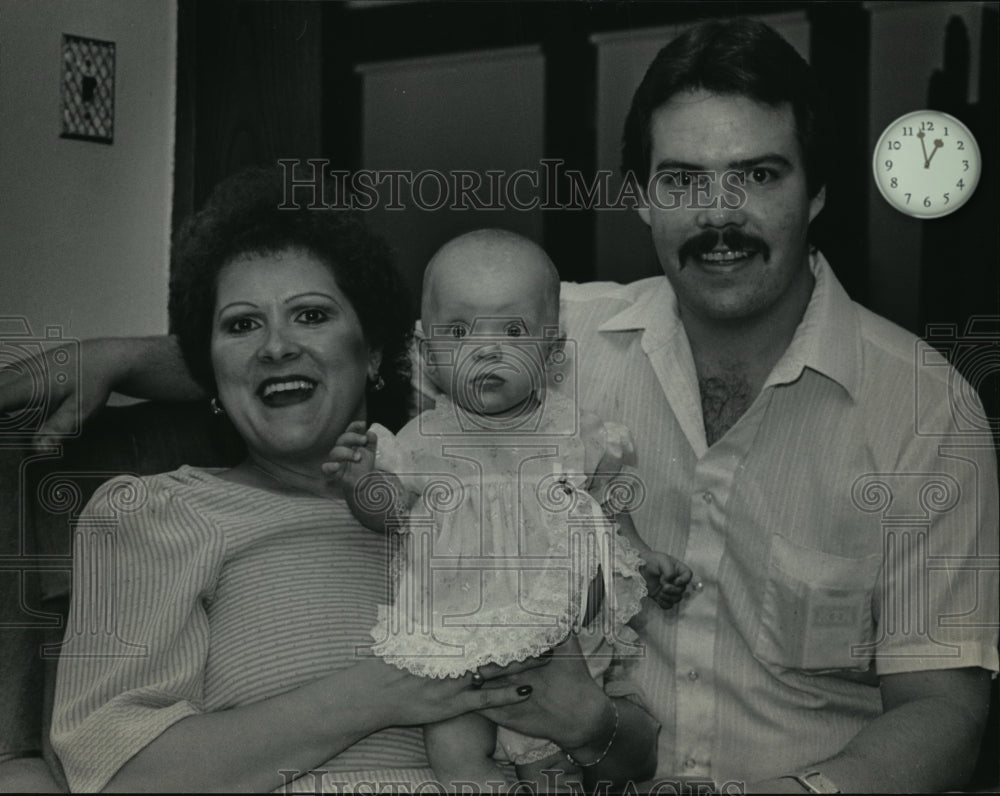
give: {"hour": 12, "minute": 58}
